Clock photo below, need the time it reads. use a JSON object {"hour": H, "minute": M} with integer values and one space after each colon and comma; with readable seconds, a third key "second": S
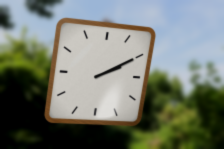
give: {"hour": 2, "minute": 10}
